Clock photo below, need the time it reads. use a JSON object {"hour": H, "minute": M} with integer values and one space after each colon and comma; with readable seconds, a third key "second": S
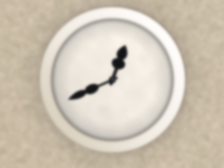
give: {"hour": 12, "minute": 41}
